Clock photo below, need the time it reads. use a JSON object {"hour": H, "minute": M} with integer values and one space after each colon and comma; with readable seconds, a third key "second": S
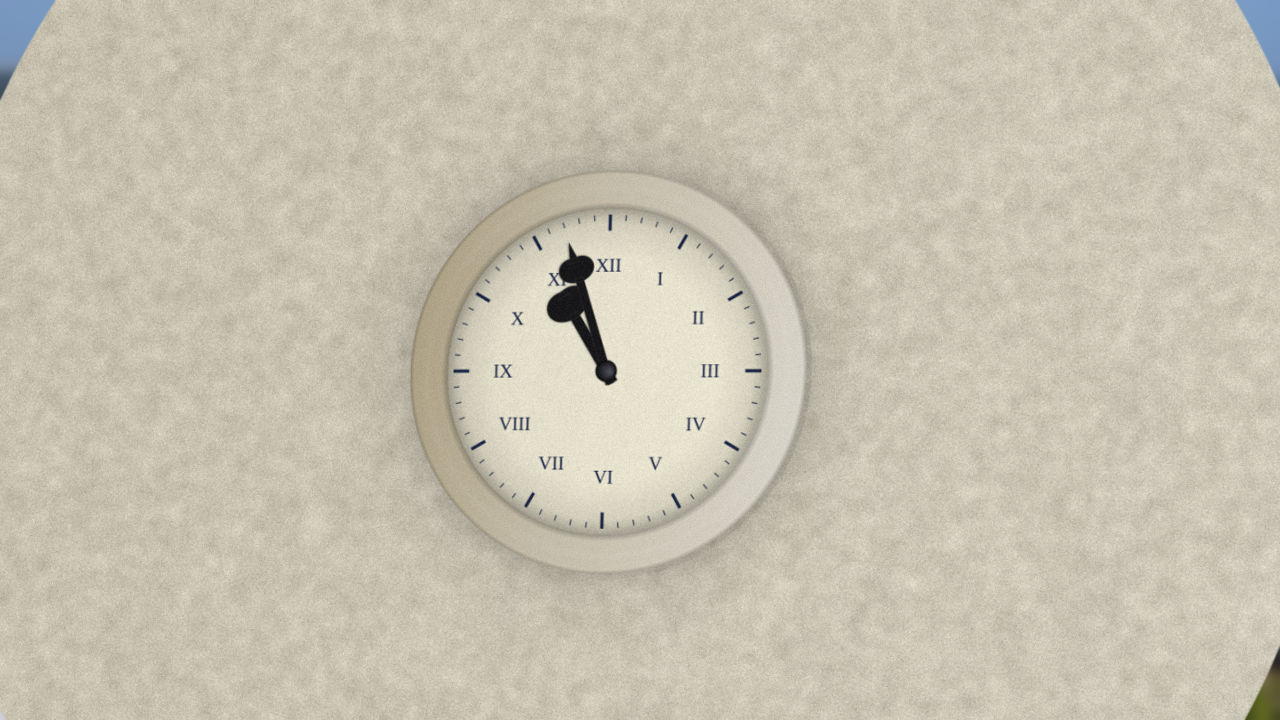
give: {"hour": 10, "minute": 57}
